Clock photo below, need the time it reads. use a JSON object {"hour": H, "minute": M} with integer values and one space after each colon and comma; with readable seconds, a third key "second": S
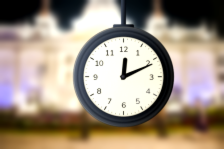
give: {"hour": 12, "minute": 11}
